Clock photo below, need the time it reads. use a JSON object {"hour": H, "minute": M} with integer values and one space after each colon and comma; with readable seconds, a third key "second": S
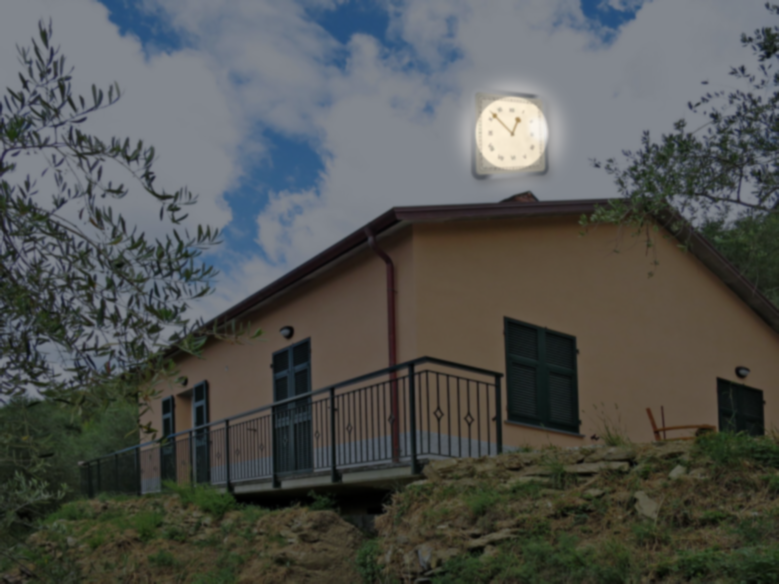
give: {"hour": 12, "minute": 52}
